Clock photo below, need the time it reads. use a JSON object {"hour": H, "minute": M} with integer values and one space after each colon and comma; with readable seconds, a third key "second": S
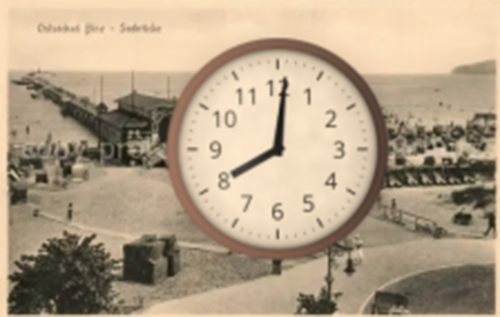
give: {"hour": 8, "minute": 1}
